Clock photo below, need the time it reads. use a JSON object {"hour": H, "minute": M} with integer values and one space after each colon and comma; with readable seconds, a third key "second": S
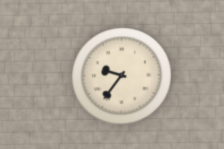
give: {"hour": 9, "minute": 36}
